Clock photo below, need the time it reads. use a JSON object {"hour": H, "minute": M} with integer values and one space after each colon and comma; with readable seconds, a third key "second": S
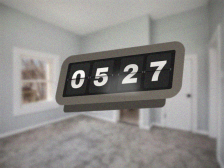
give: {"hour": 5, "minute": 27}
